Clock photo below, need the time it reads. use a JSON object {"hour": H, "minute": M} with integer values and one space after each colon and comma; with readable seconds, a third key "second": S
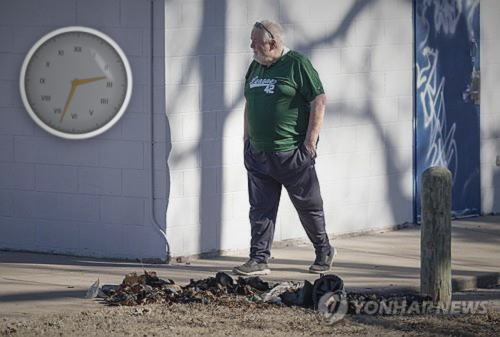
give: {"hour": 2, "minute": 33}
